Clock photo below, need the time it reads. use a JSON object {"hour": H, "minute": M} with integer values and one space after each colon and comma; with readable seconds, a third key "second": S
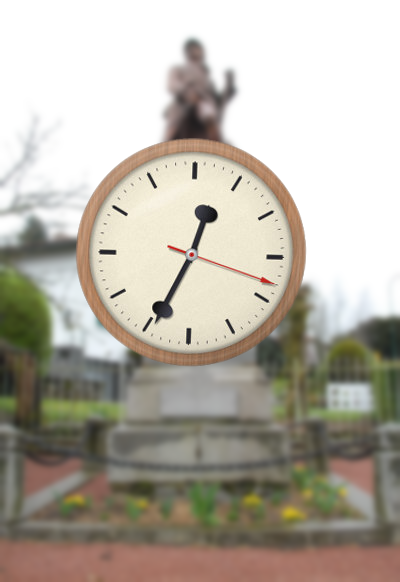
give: {"hour": 12, "minute": 34, "second": 18}
